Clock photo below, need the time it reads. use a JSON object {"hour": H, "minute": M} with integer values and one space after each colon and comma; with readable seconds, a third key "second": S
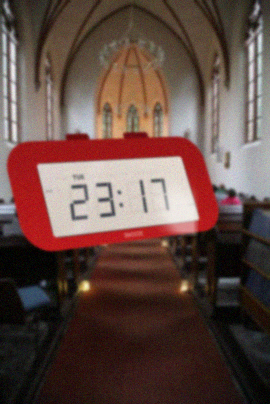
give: {"hour": 23, "minute": 17}
